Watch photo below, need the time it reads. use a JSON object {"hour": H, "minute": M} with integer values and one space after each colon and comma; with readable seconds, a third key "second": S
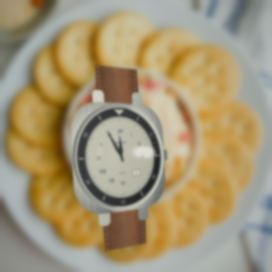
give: {"hour": 11, "minute": 55}
